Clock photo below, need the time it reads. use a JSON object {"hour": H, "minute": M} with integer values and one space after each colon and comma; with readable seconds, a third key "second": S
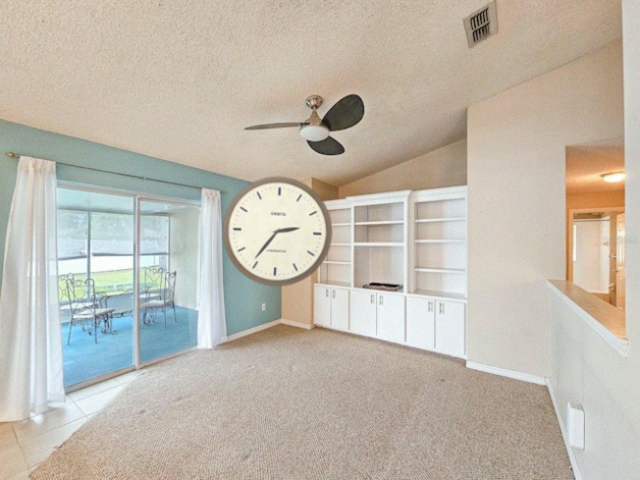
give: {"hour": 2, "minute": 36}
